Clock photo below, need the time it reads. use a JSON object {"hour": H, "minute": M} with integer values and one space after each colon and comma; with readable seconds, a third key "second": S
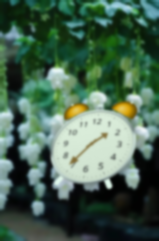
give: {"hour": 1, "minute": 36}
